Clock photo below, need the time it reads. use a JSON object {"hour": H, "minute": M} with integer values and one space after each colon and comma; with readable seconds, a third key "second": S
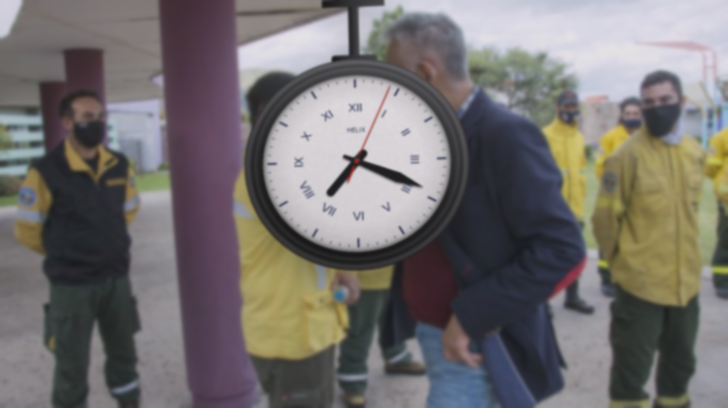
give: {"hour": 7, "minute": 19, "second": 4}
